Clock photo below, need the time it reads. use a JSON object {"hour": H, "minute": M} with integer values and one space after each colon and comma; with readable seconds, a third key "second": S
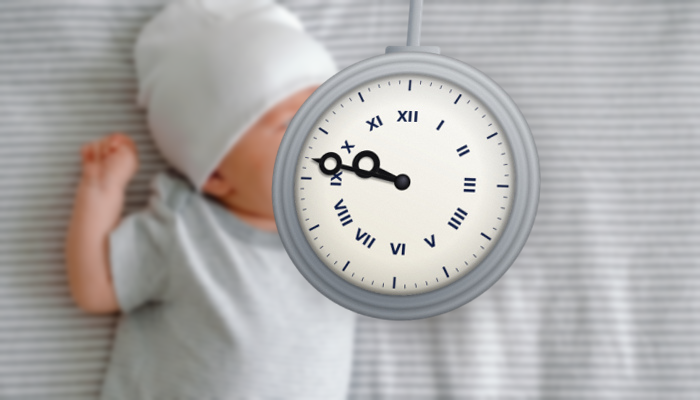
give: {"hour": 9, "minute": 47}
